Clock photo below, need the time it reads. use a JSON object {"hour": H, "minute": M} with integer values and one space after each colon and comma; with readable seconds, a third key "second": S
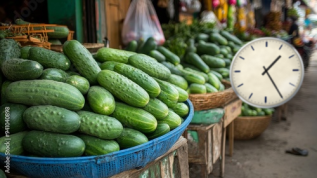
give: {"hour": 1, "minute": 25}
